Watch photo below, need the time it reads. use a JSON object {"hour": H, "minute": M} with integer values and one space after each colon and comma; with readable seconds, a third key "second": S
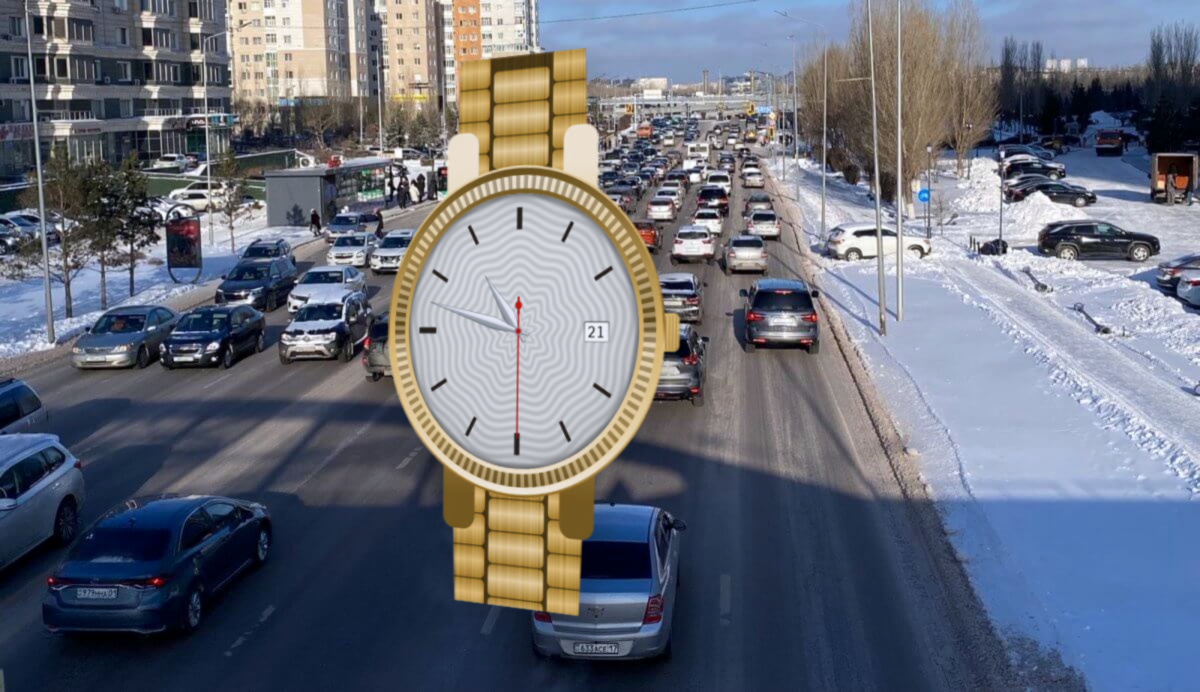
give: {"hour": 10, "minute": 47, "second": 30}
